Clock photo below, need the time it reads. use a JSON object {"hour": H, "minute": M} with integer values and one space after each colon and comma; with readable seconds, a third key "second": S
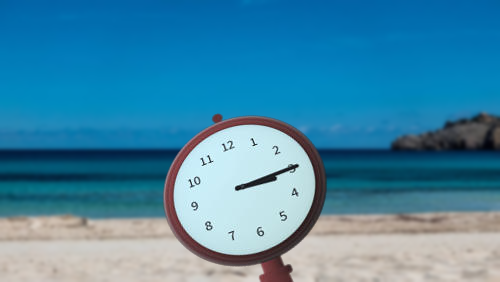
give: {"hour": 3, "minute": 15}
